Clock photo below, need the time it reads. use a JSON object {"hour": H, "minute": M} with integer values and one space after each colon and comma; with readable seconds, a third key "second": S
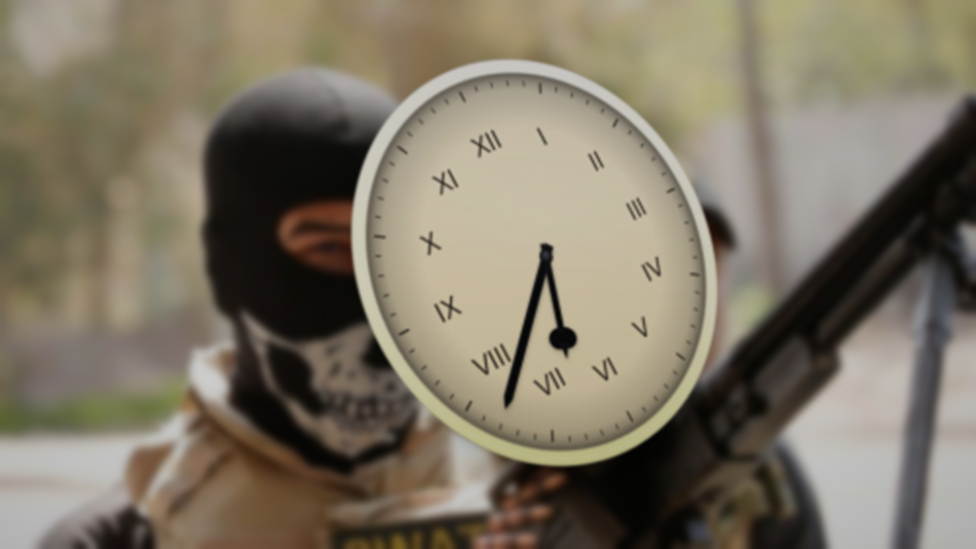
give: {"hour": 6, "minute": 38}
